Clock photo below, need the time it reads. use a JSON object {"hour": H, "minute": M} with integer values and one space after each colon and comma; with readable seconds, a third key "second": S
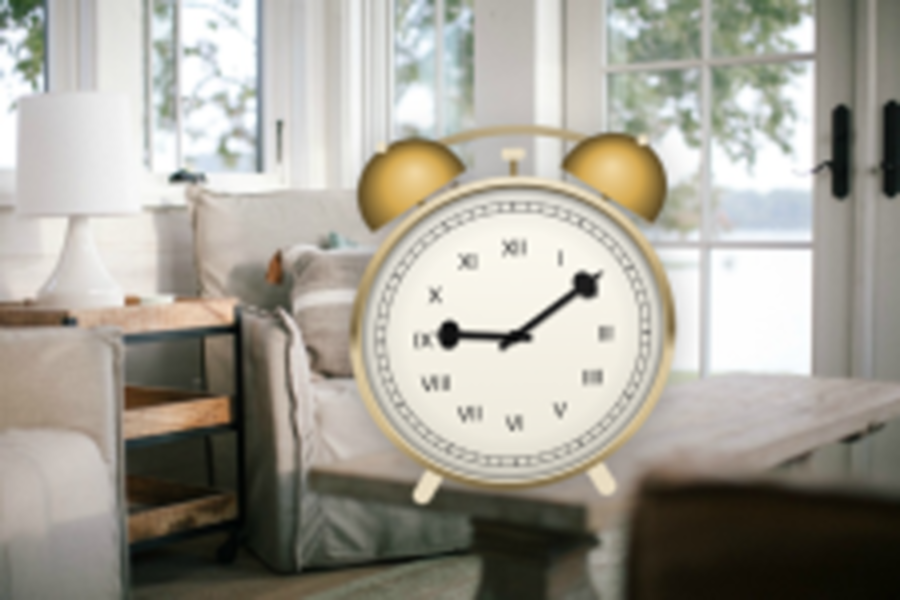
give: {"hour": 9, "minute": 9}
